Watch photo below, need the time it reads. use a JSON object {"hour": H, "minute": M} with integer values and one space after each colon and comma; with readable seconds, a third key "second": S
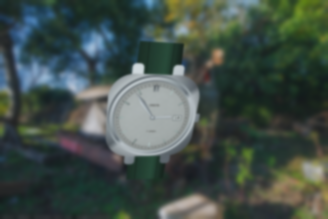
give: {"hour": 2, "minute": 54}
